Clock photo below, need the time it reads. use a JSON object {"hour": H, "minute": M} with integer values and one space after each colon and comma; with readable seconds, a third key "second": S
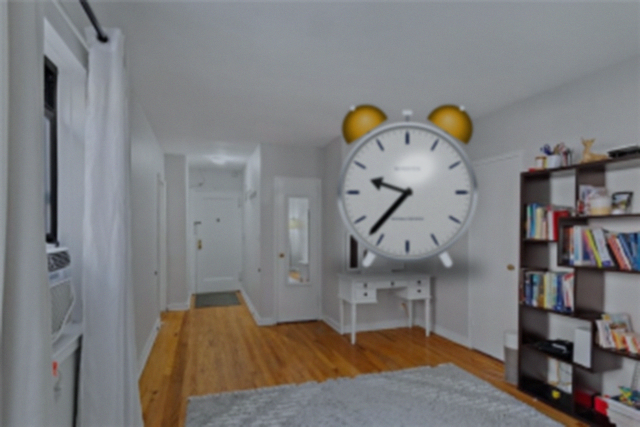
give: {"hour": 9, "minute": 37}
